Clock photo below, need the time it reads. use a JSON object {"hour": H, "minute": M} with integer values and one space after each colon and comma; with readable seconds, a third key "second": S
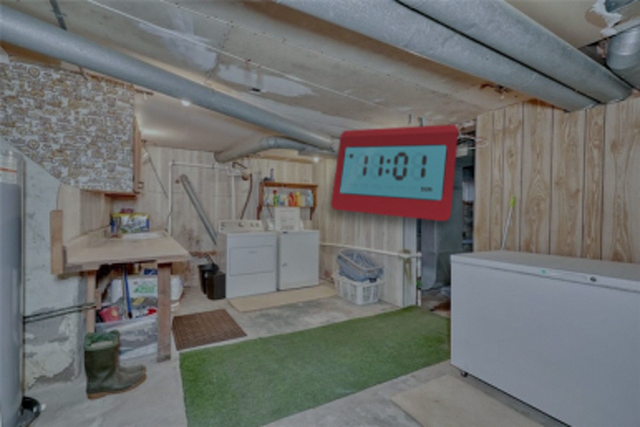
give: {"hour": 11, "minute": 1}
